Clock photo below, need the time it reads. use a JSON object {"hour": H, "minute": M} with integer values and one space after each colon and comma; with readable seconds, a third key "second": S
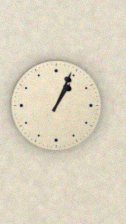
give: {"hour": 1, "minute": 4}
